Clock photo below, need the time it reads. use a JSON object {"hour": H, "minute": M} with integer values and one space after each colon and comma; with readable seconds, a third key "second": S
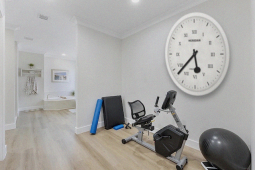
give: {"hour": 5, "minute": 38}
